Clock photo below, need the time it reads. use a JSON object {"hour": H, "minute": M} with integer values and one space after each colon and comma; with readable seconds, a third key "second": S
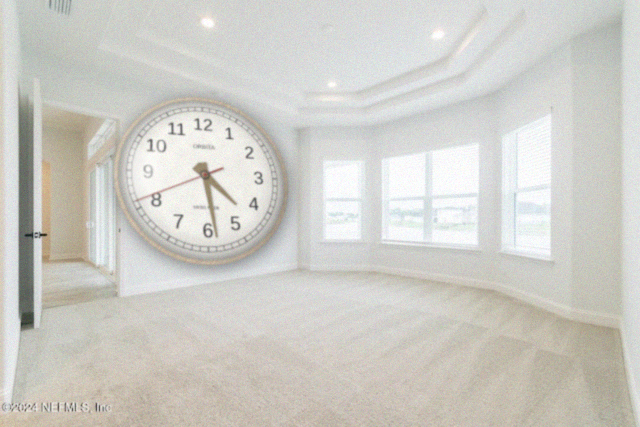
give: {"hour": 4, "minute": 28, "second": 41}
